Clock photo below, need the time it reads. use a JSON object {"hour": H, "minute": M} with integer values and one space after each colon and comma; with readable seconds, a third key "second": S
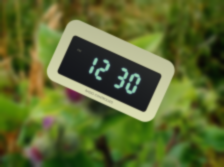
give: {"hour": 12, "minute": 30}
